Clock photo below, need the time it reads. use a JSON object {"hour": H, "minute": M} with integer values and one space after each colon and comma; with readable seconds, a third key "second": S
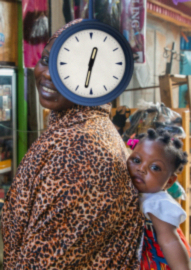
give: {"hour": 12, "minute": 32}
